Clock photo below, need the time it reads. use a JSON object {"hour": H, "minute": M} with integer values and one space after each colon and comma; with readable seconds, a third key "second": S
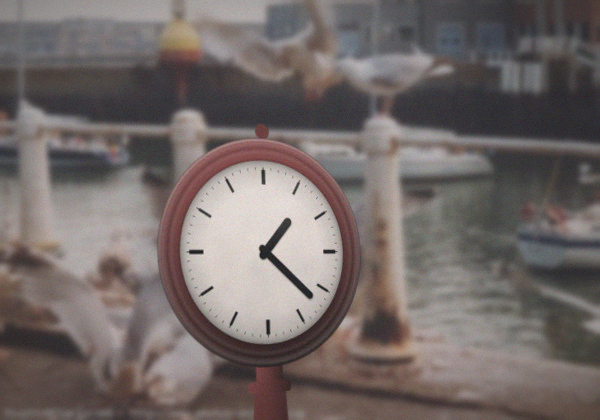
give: {"hour": 1, "minute": 22}
